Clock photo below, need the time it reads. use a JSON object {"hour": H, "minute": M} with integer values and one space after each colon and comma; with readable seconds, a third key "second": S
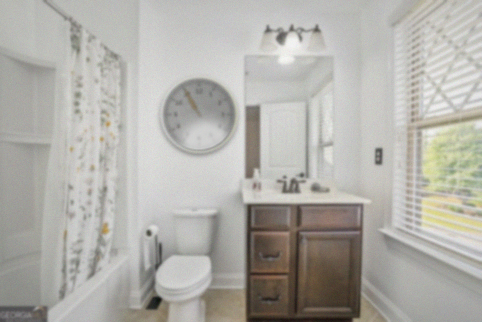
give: {"hour": 10, "minute": 55}
